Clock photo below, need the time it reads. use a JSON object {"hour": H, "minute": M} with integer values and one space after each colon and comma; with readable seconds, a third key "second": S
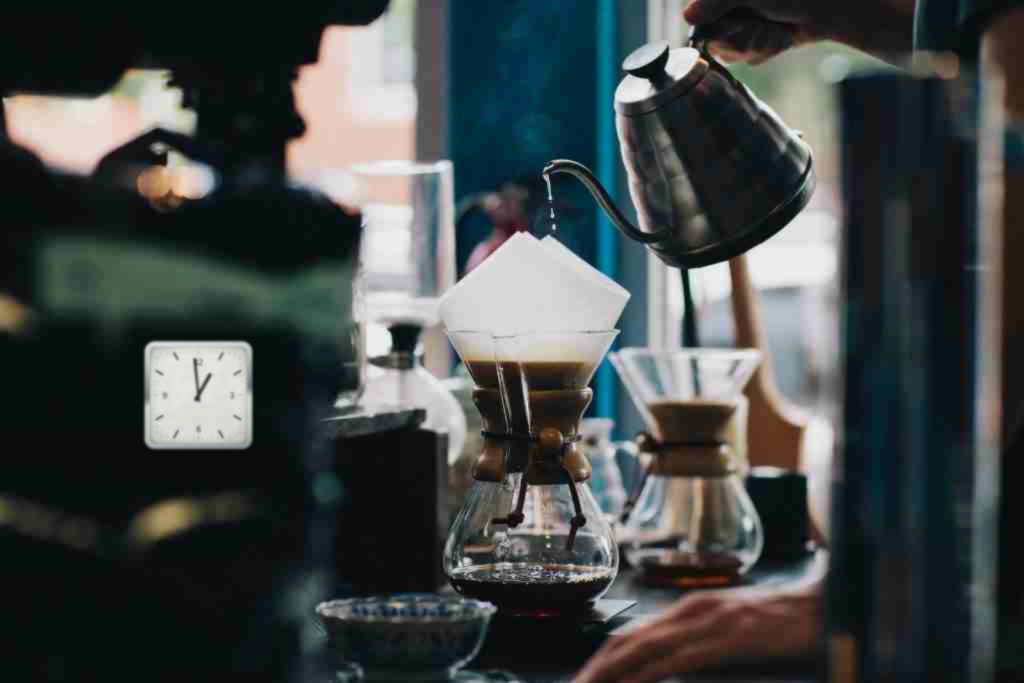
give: {"hour": 12, "minute": 59}
